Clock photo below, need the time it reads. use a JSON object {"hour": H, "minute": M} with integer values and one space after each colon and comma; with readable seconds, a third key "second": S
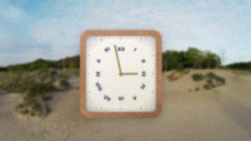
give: {"hour": 2, "minute": 58}
